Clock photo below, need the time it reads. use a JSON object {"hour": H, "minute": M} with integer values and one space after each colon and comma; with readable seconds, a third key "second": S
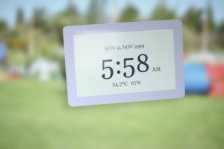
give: {"hour": 5, "minute": 58}
